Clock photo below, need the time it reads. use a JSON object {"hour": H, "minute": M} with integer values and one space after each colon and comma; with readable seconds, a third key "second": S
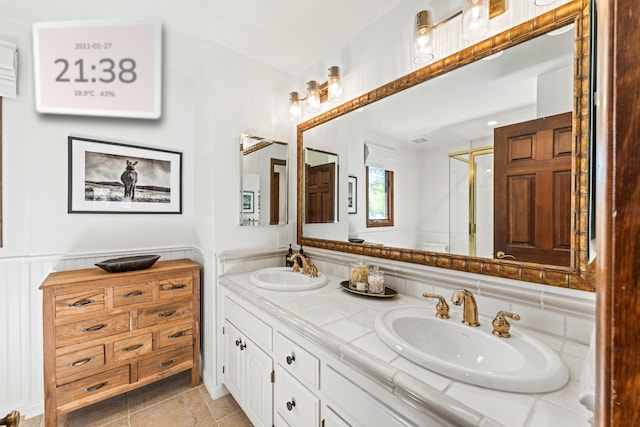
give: {"hour": 21, "minute": 38}
